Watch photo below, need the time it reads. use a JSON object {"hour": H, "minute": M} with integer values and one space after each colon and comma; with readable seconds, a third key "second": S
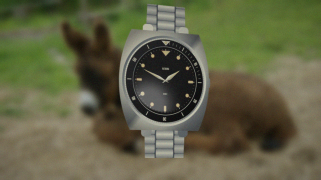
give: {"hour": 1, "minute": 49}
